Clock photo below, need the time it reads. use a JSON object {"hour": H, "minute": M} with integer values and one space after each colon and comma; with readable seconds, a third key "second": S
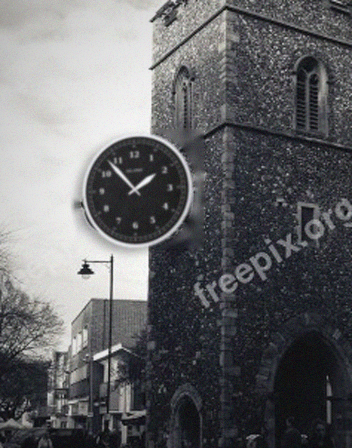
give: {"hour": 1, "minute": 53}
